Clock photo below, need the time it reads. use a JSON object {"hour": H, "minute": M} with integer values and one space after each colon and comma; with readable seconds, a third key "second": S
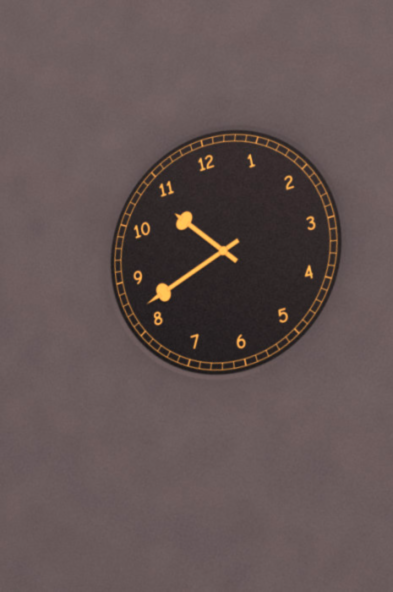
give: {"hour": 10, "minute": 42}
